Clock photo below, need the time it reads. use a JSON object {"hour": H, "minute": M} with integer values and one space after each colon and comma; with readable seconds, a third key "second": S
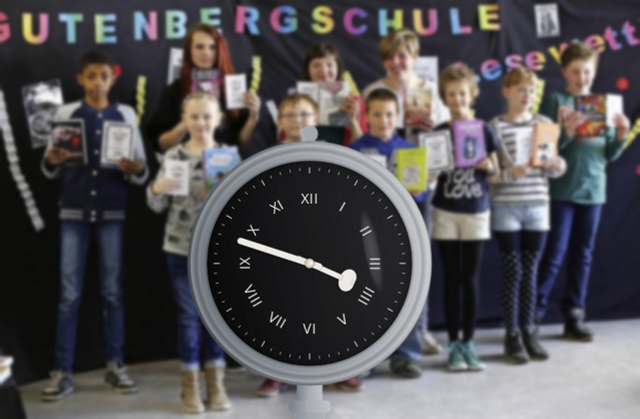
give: {"hour": 3, "minute": 48}
